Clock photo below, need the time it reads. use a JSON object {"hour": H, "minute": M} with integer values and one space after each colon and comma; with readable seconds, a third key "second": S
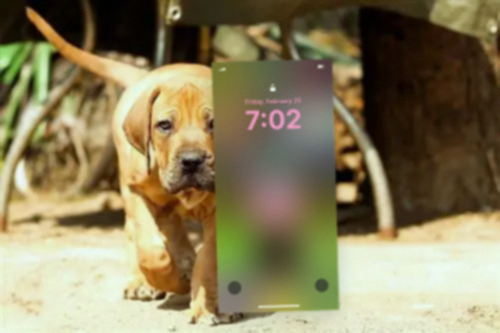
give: {"hour": 7, "minute": 2}
